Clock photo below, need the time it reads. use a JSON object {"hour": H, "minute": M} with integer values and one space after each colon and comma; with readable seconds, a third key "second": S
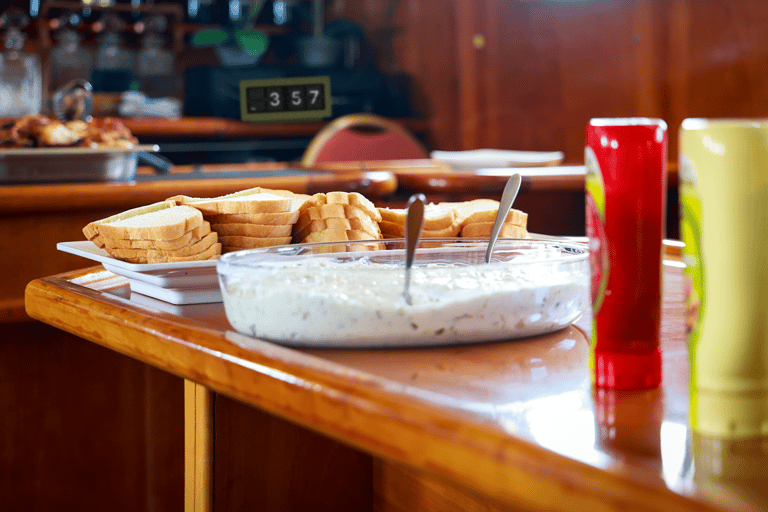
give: {"hour": 3, "minute": 57}
